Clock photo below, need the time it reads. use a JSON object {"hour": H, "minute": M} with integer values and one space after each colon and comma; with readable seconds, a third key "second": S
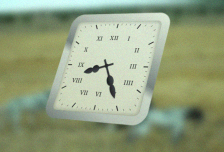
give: {"hour": 8, "minute": 25}
